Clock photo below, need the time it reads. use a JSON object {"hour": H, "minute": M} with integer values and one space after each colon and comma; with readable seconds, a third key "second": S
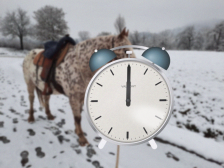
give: {"hour": 12, "minute": 0}
